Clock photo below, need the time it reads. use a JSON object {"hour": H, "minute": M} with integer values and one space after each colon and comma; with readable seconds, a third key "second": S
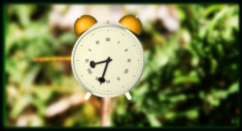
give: {"hour": 8, "minute": 33}
